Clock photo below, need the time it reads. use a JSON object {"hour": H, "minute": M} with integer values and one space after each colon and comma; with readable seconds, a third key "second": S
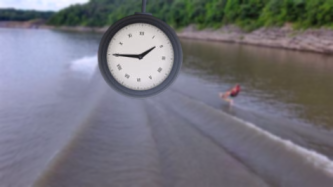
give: {"hour": 1, "minute": 45}
